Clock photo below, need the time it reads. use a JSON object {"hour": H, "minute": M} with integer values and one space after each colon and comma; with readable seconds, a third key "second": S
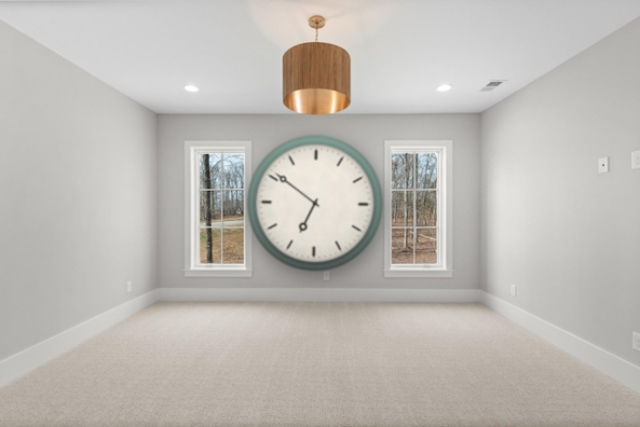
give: {"hour": 6, "minute": 51}
